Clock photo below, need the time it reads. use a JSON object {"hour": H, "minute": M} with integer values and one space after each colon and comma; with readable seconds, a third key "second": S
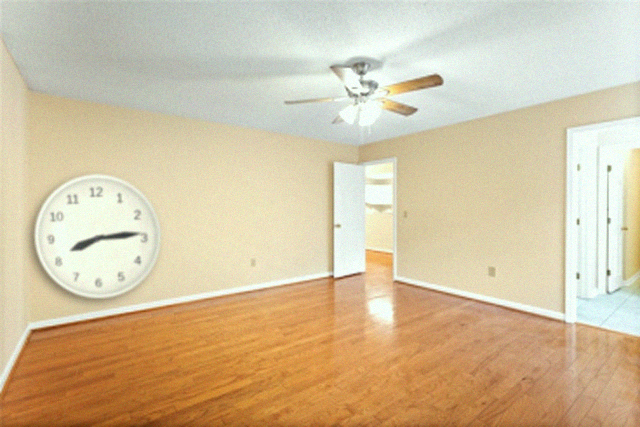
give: {"hour": 8, "minute": 14}
